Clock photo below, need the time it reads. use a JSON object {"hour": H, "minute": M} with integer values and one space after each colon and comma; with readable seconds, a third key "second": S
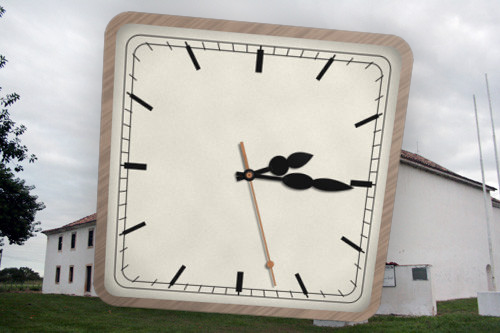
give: {"hour": 2, "minute": 15, "second": 27}
